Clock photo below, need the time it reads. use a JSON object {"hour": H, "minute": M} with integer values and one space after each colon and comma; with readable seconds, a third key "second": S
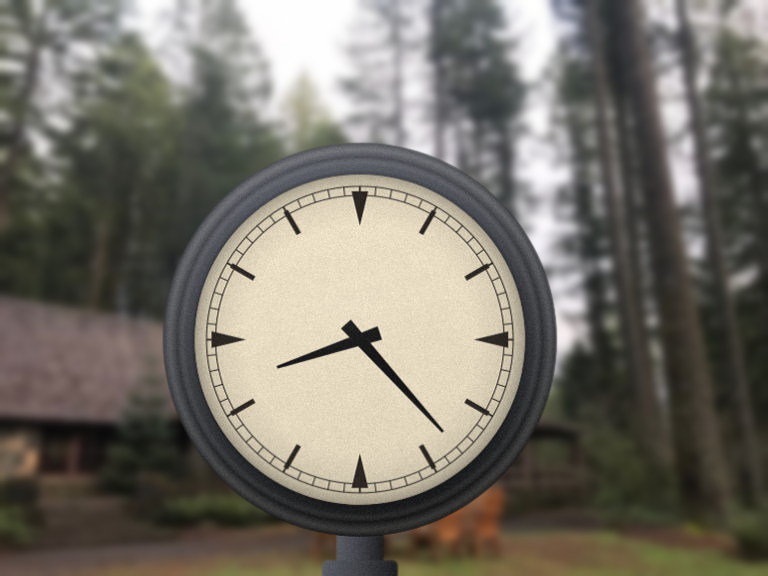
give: {"hour": 8, "minute": 23}
